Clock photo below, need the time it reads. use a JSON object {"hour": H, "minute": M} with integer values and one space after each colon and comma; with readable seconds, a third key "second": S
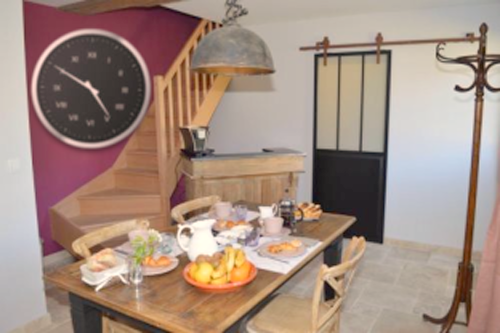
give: {"hour": 4, "minute": 50}
